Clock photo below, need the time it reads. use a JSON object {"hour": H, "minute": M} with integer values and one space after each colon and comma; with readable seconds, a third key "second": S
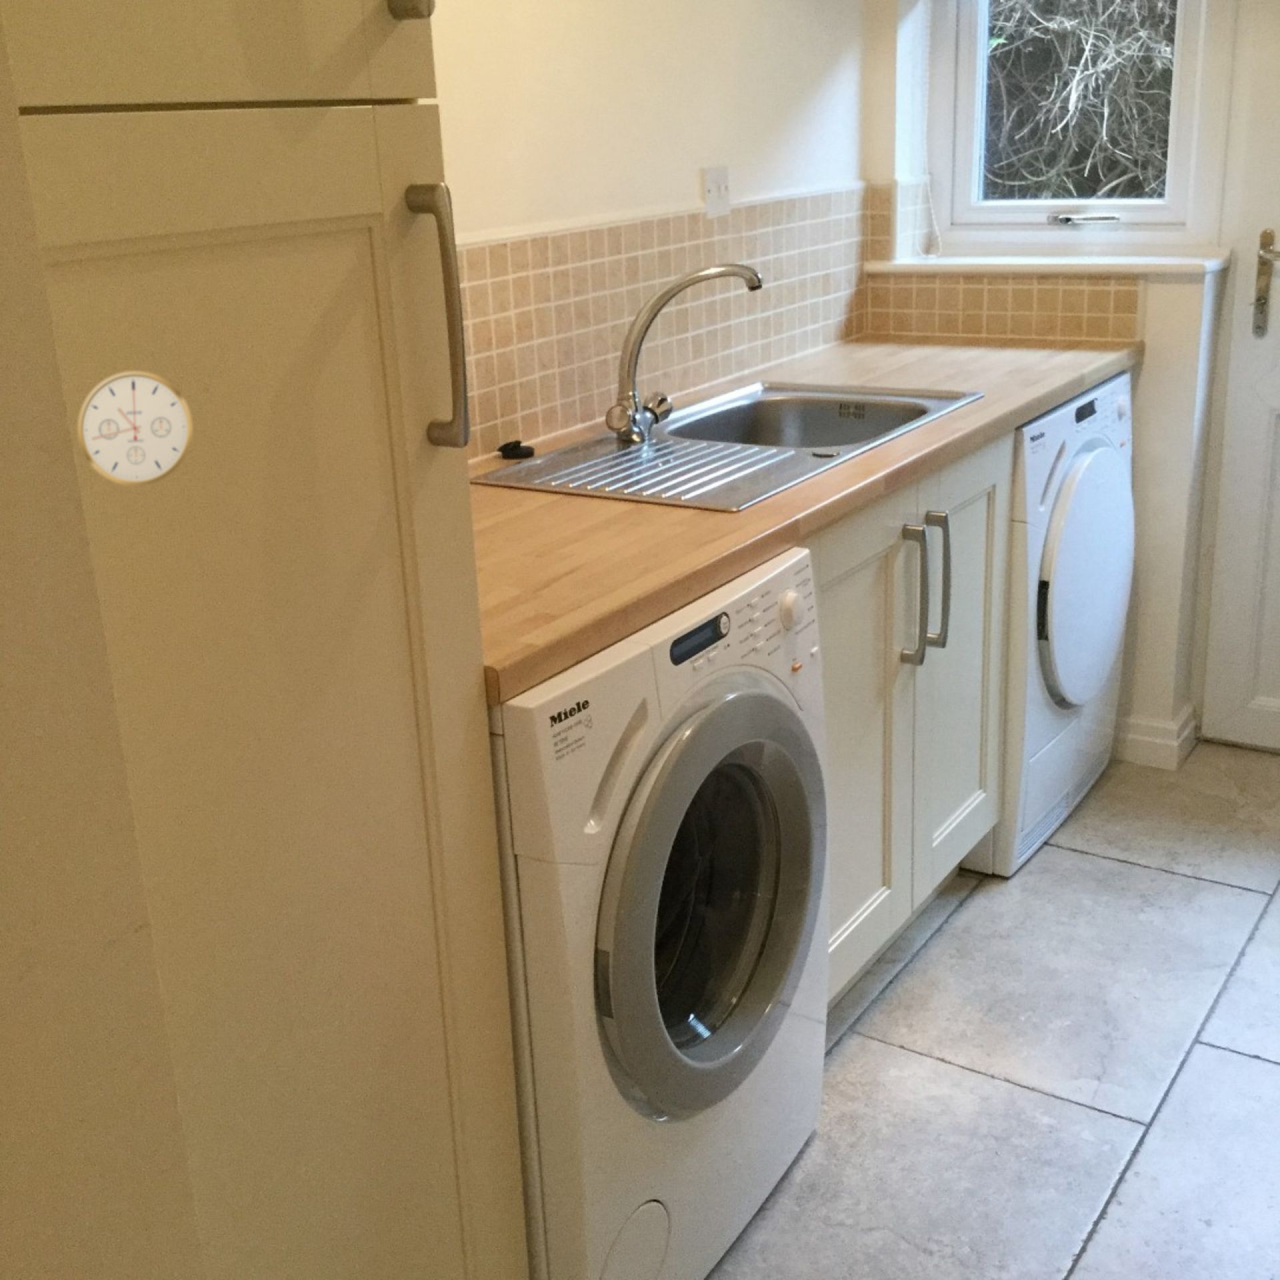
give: {"hour": 10, "minute": 43}
